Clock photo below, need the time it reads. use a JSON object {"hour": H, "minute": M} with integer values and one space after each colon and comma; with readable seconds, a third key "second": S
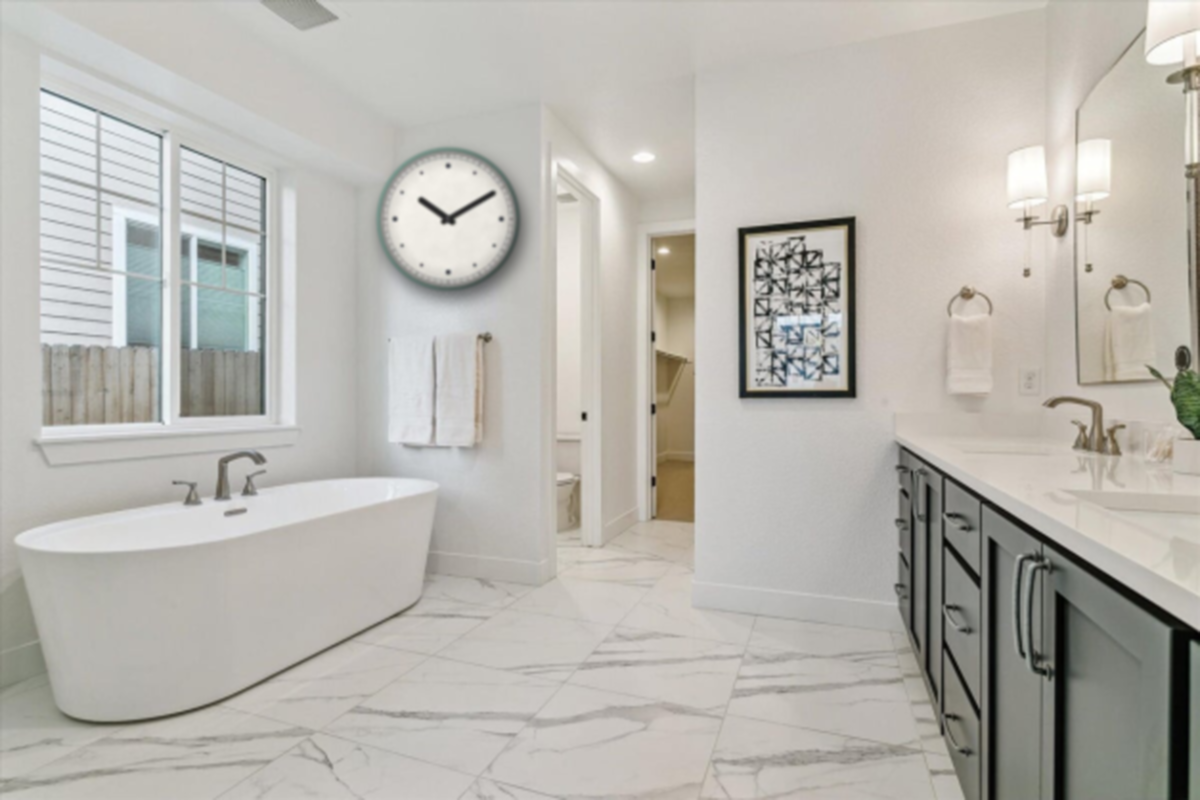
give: {"hour": 10, "minute": 10}
